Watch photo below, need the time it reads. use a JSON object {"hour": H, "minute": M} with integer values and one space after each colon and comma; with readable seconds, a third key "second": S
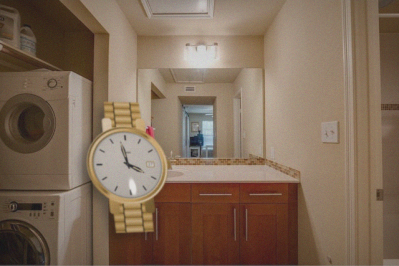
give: {"hour": 3, "minute": 58}
